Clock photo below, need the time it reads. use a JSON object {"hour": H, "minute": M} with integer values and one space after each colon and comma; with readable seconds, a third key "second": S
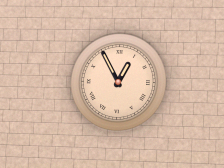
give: {"hour": 12, "minute": 55}
